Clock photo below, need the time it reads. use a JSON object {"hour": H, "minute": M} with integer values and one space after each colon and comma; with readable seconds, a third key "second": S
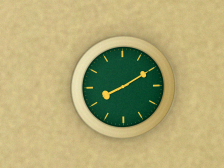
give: {"hour": 8, "minute": 10}
